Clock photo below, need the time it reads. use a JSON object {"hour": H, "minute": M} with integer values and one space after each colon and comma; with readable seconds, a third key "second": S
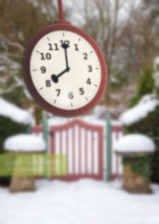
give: {"hour": 8, "minute": 0}
